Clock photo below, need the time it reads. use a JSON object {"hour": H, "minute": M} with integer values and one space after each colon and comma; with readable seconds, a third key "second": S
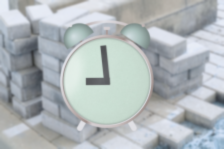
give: {"hour": 8, "minute": 59}
